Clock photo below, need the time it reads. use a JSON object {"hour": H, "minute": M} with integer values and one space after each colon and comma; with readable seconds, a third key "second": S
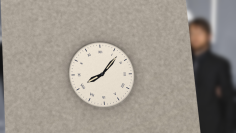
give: {"hour": 8, "minute": 7}
